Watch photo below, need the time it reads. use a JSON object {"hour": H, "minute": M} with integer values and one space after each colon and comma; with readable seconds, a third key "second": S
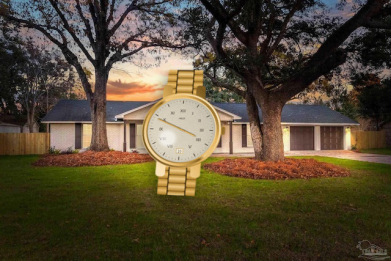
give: {"hour": 3, "minute": 49}
